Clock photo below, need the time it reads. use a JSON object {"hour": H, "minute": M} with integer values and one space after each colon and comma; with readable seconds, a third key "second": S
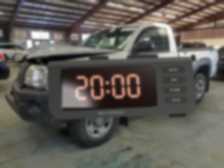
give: {"hour": 20, "minute": 0}
